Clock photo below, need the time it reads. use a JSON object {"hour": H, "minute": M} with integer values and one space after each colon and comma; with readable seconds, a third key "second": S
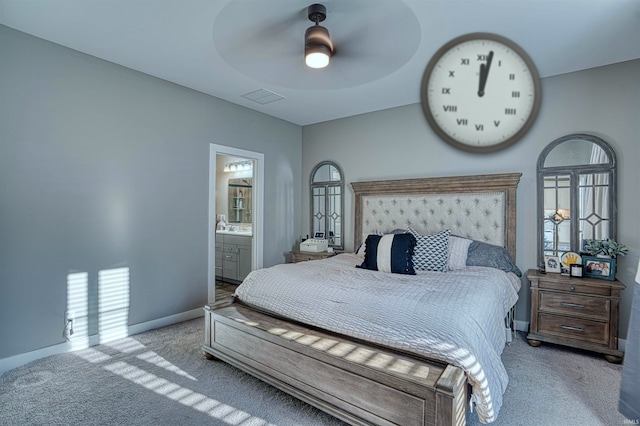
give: {"hour": 12, "minute": 2}
